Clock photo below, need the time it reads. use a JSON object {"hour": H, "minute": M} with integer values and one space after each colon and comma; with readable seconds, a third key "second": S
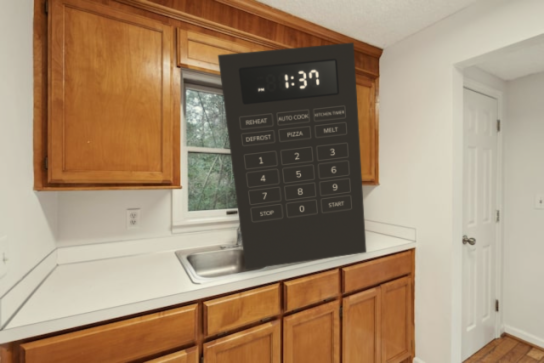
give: {"hour": 1, "minute": 37}
